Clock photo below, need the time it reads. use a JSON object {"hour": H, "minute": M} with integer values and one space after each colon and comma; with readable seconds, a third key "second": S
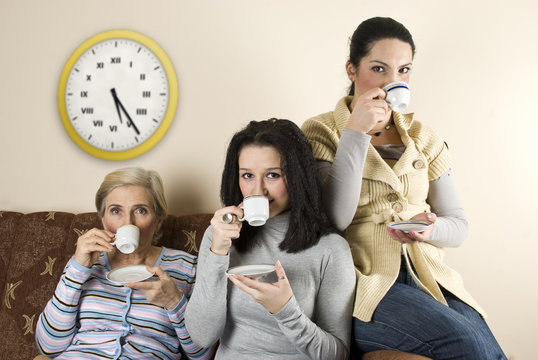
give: {"hour": 5, "minute": 24}
